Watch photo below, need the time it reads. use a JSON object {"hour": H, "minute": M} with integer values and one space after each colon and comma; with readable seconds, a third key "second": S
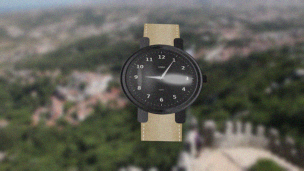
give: {"hour": 9, "minute": 5}
